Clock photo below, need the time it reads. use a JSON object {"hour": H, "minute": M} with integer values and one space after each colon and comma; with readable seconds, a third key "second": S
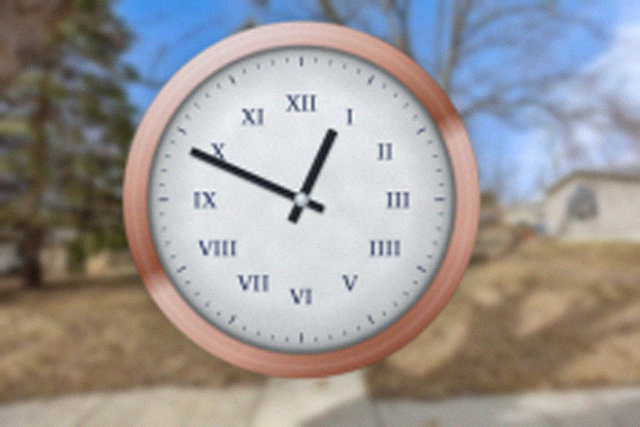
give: {"hour": 12, "minute": 49}
